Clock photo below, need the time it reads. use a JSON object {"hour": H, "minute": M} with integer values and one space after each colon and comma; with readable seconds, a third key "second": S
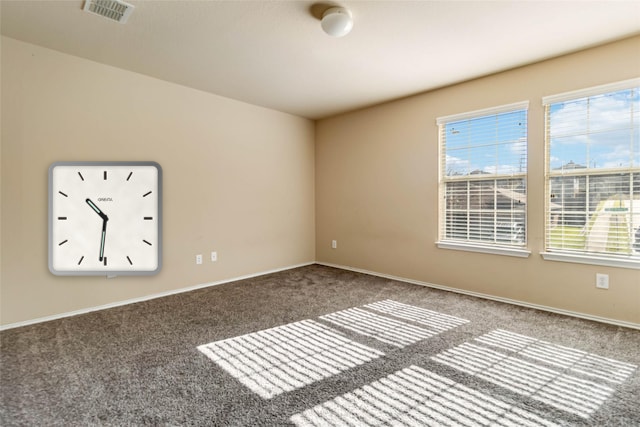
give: {"hour": 10, "minute": 31}
